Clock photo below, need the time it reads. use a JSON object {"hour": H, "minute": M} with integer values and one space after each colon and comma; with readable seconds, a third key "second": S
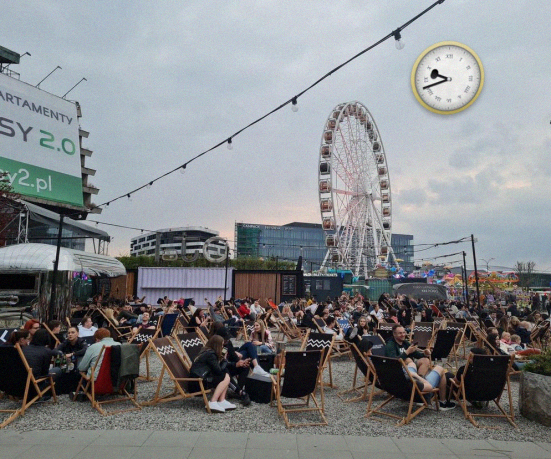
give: {"hour": 9, "minute": 42}
